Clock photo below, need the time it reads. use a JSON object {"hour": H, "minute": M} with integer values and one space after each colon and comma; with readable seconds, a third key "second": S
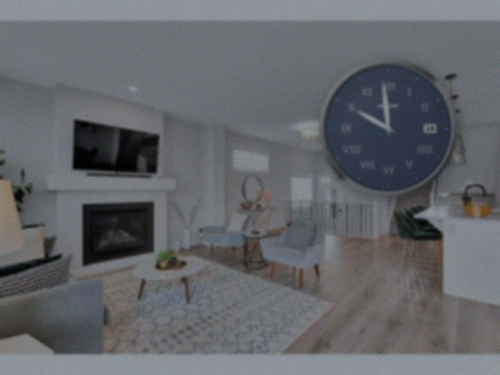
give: {"hour": 9, "minute": 59}
